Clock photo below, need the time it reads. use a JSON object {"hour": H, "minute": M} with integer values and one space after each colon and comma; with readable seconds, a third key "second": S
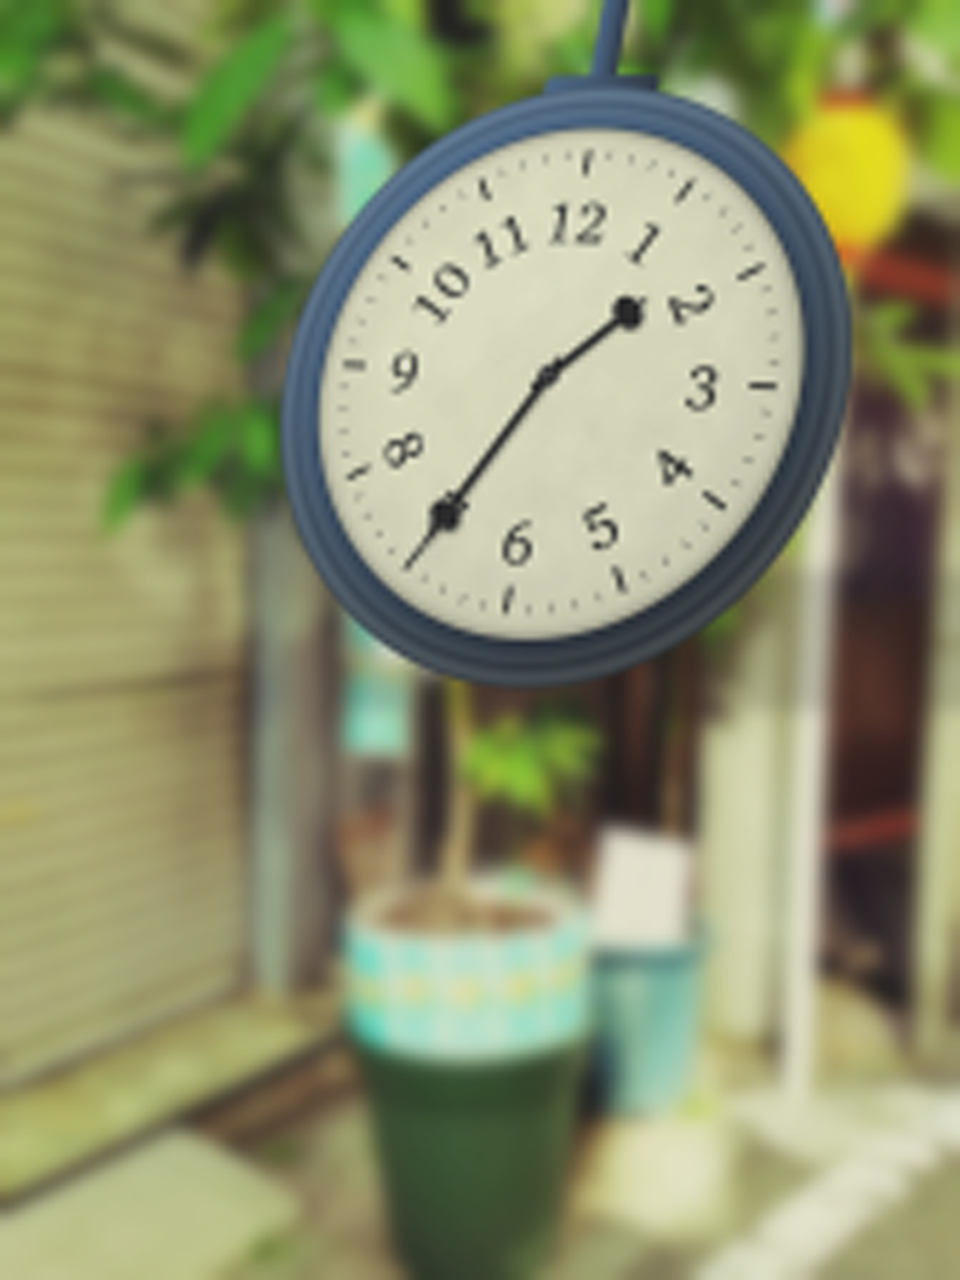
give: {"hour": 1, "minute": 35}
